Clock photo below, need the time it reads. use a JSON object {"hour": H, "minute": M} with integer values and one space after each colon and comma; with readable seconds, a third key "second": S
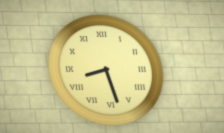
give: {"hour": 8, "minute": 28}
